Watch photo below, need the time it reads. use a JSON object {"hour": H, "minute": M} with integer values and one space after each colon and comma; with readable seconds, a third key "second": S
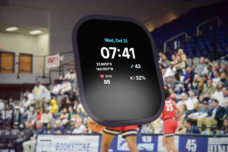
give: {"hour": 7, "minute": 41}
